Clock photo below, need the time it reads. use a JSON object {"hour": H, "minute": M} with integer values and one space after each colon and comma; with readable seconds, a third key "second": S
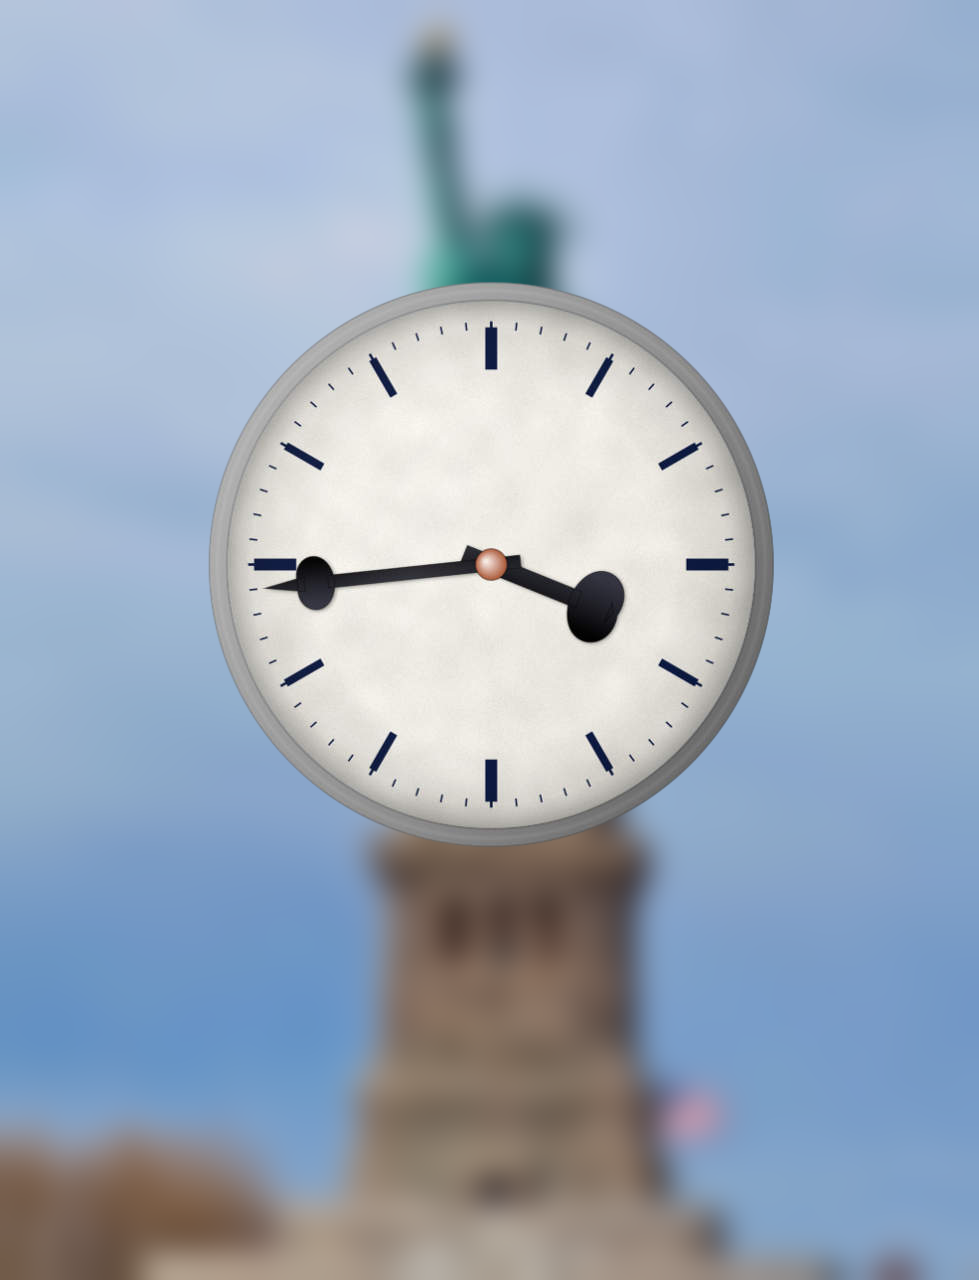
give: {"hour": 3, "minute": 44}
